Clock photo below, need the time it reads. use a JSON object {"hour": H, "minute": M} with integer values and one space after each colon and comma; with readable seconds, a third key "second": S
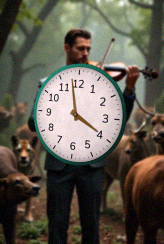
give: {"hour": 3, "minute": 58}
